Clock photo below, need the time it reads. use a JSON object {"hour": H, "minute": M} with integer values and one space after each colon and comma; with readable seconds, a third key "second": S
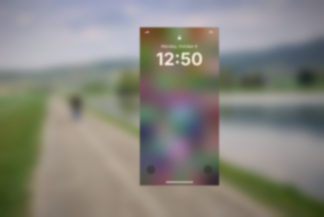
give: {"hour": 12, "minute": 50}
